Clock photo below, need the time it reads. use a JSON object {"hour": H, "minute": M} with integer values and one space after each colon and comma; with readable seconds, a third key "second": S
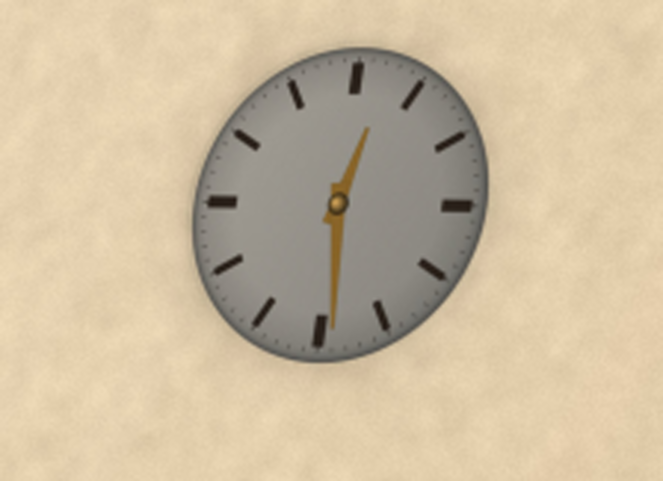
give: {"hour": 12, "minute": 29}
